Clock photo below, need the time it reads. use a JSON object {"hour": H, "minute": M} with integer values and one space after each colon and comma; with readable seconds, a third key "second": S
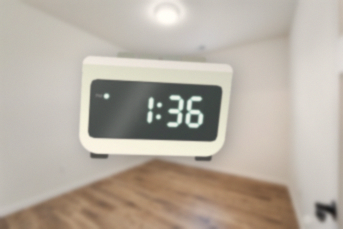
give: {"hour": 1, "minute": 36}
